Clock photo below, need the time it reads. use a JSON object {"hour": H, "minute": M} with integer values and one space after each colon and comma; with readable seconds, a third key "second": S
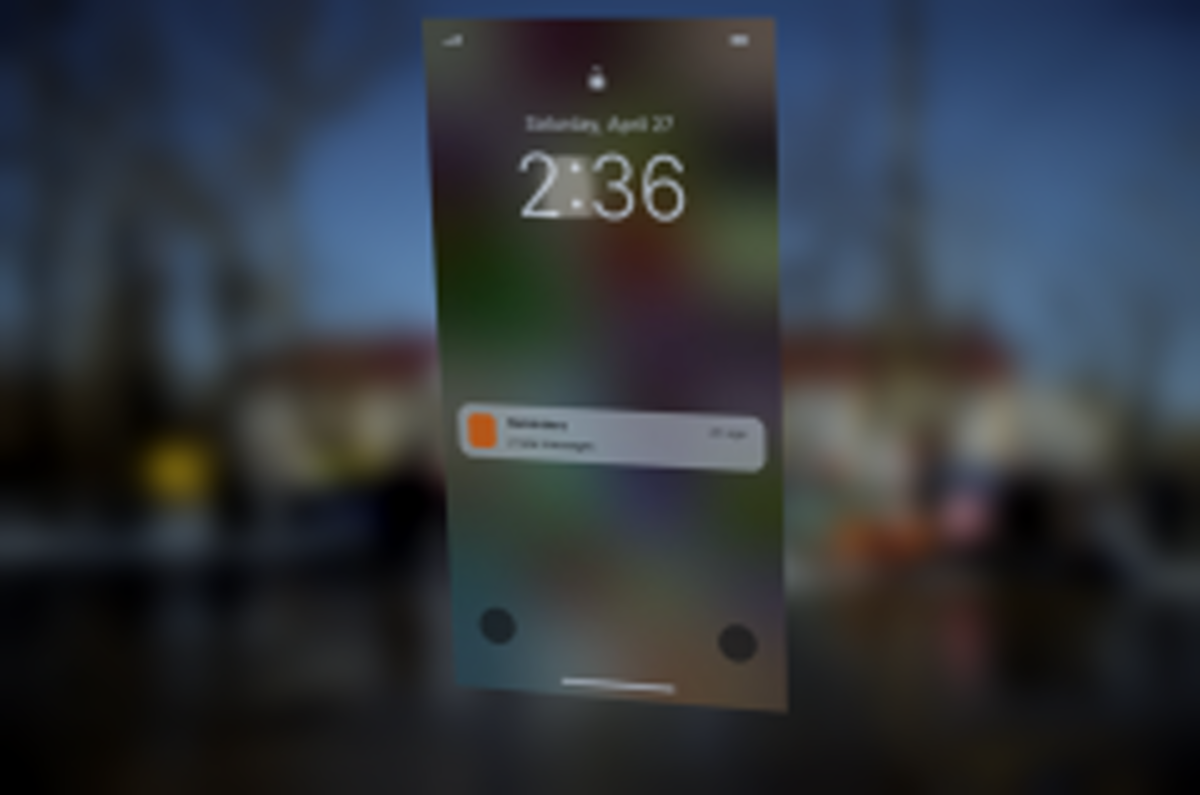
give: {"hour": 2, "minute": 36}
